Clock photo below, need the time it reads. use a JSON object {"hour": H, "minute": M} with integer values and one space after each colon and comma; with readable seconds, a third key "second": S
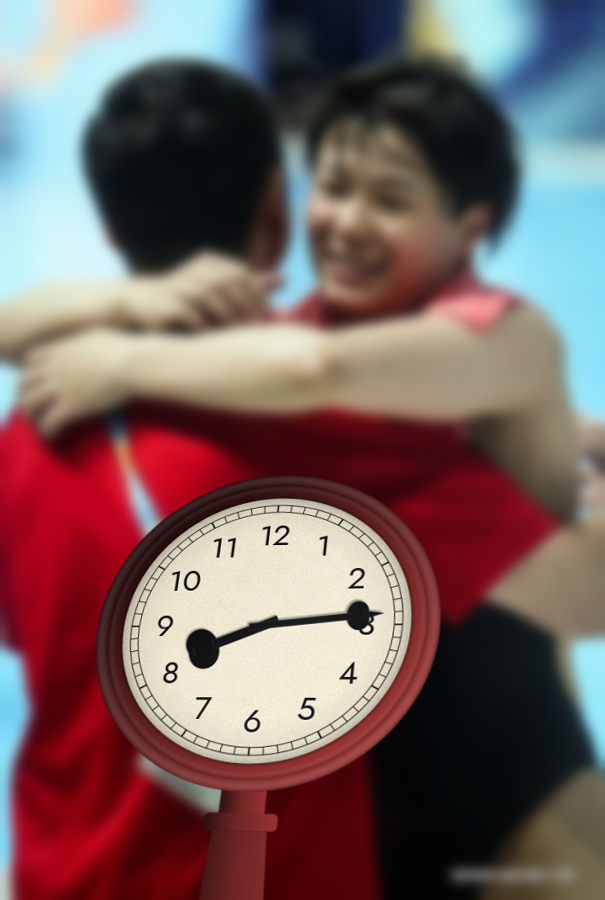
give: {"hour": 8, "minute": 14}
